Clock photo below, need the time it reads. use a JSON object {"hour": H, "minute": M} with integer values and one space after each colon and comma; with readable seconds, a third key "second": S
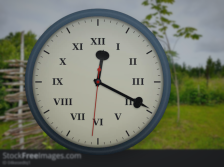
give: {"hour": 12, "minute": 19, "second": 31}
